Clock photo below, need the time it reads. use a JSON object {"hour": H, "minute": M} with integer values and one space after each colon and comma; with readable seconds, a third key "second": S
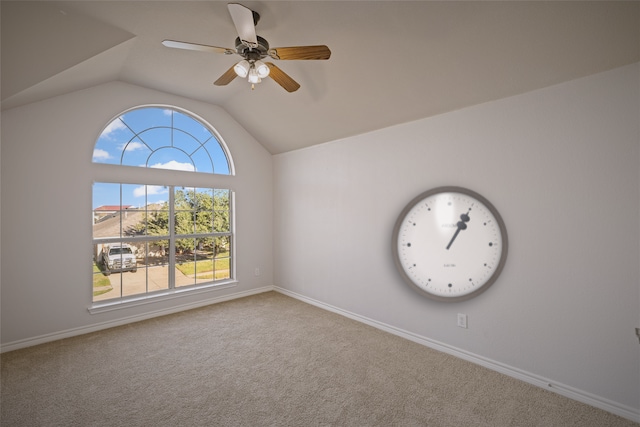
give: {"hour": 1, "minute": 5}
